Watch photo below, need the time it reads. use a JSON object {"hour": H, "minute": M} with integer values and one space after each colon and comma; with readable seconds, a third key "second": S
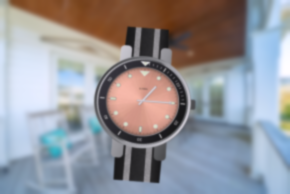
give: {"hour": 1, "minute": 15}
